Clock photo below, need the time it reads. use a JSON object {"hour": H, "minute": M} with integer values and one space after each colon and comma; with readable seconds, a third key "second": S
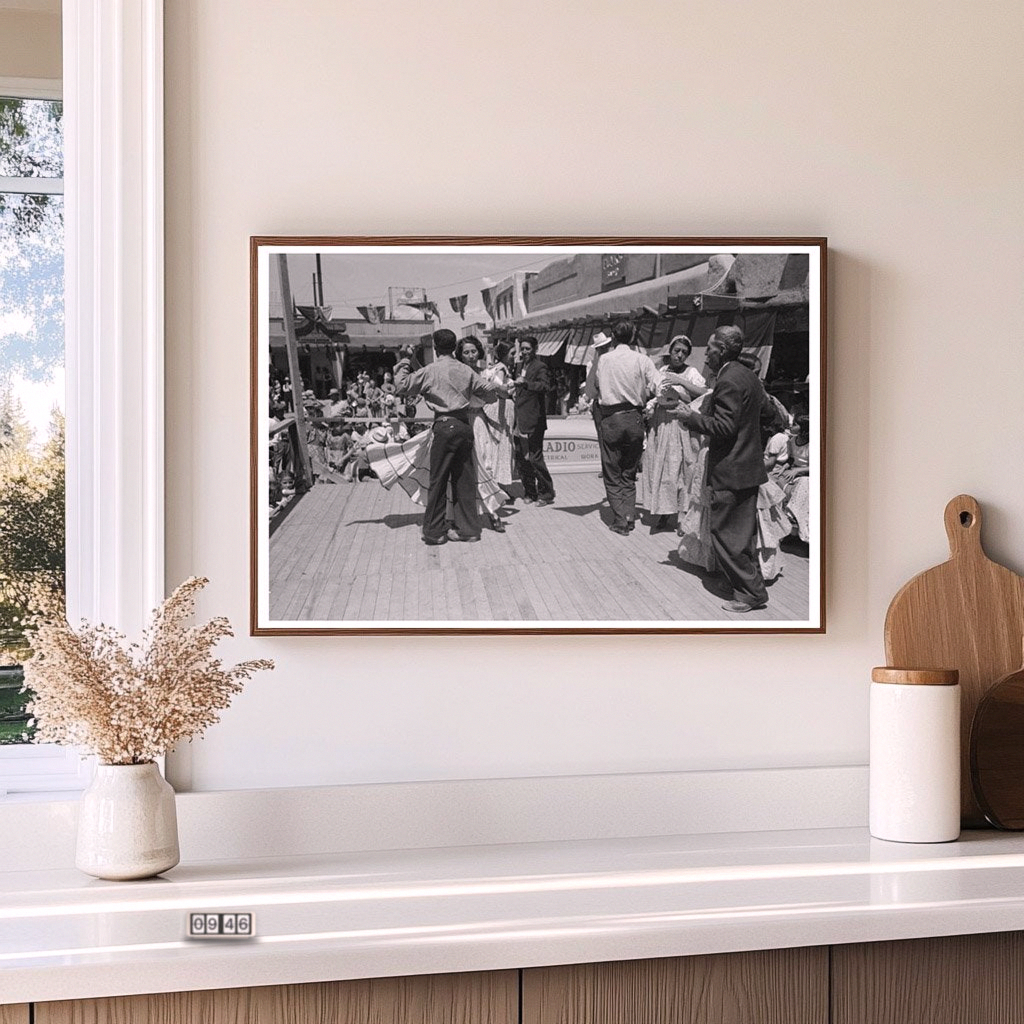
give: {"hour": 9, "minute": 46}
